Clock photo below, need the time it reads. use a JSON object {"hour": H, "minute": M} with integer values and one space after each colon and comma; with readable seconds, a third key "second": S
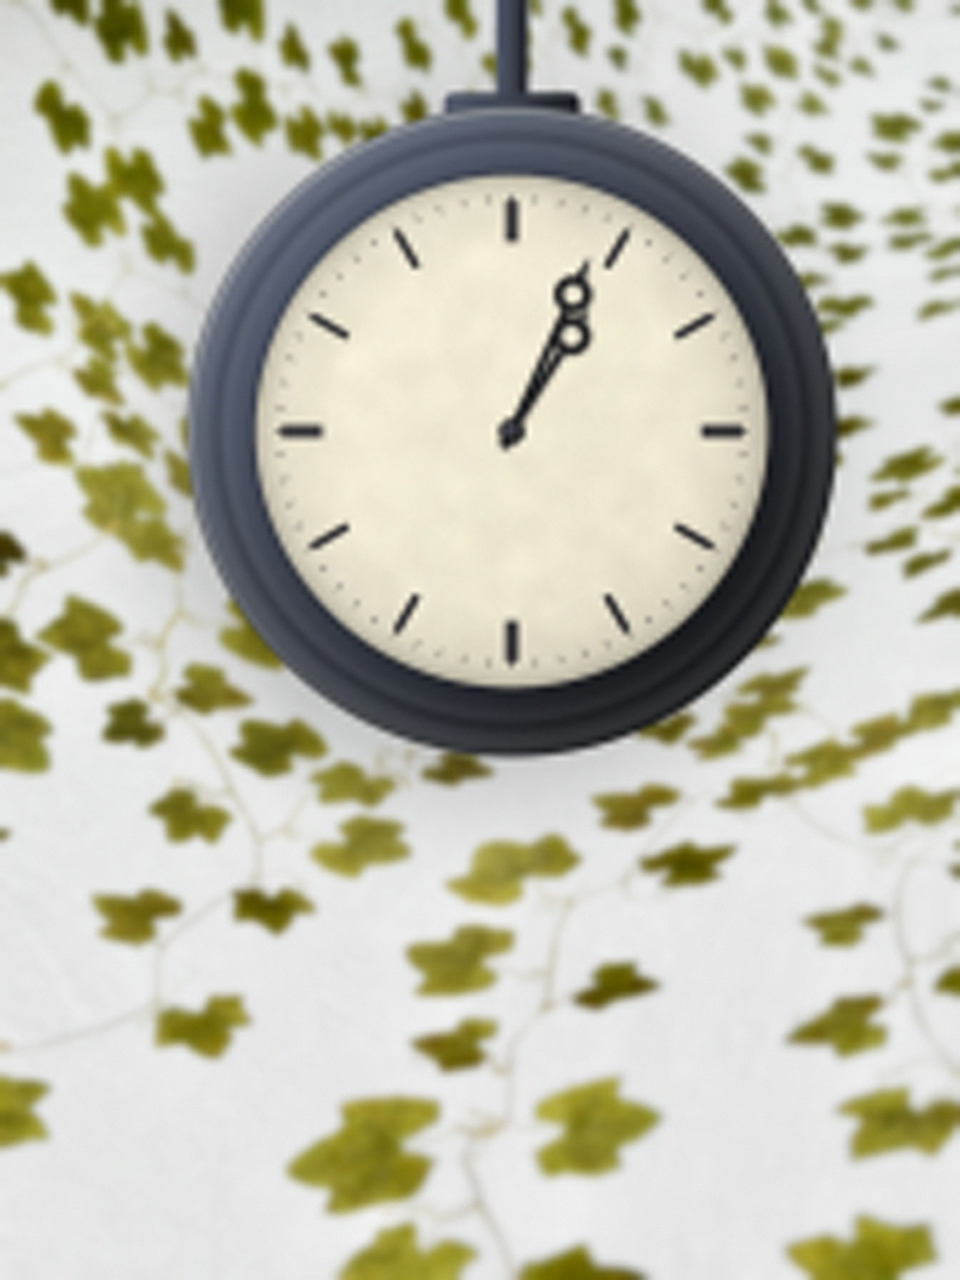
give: {"hour": 1, "minute": 4}
